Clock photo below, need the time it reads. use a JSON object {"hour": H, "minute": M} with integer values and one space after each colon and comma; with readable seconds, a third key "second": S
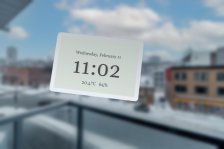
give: {"hour": 11, "minute": 2}
